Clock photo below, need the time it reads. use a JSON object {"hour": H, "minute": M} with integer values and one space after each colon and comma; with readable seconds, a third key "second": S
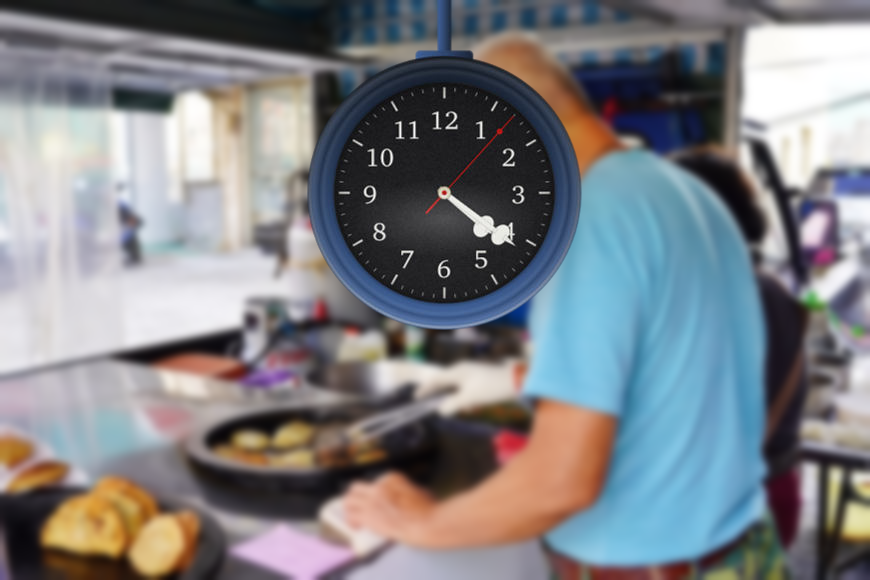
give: {"hour": 4, "minute": 21, "second": 7}
